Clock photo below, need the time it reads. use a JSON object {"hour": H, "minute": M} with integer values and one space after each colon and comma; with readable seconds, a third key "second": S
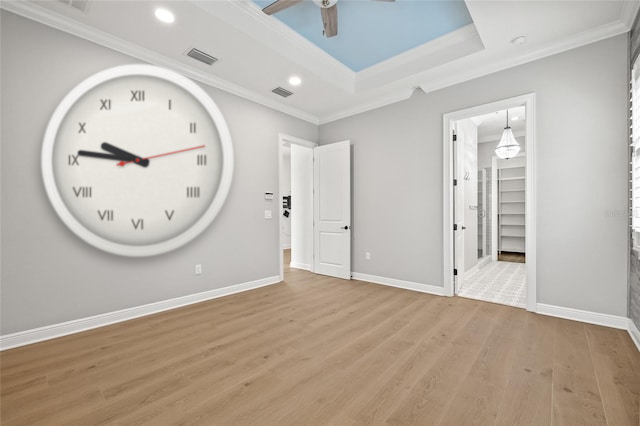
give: {"hour": 9, "minute": 46, "second": 13}
